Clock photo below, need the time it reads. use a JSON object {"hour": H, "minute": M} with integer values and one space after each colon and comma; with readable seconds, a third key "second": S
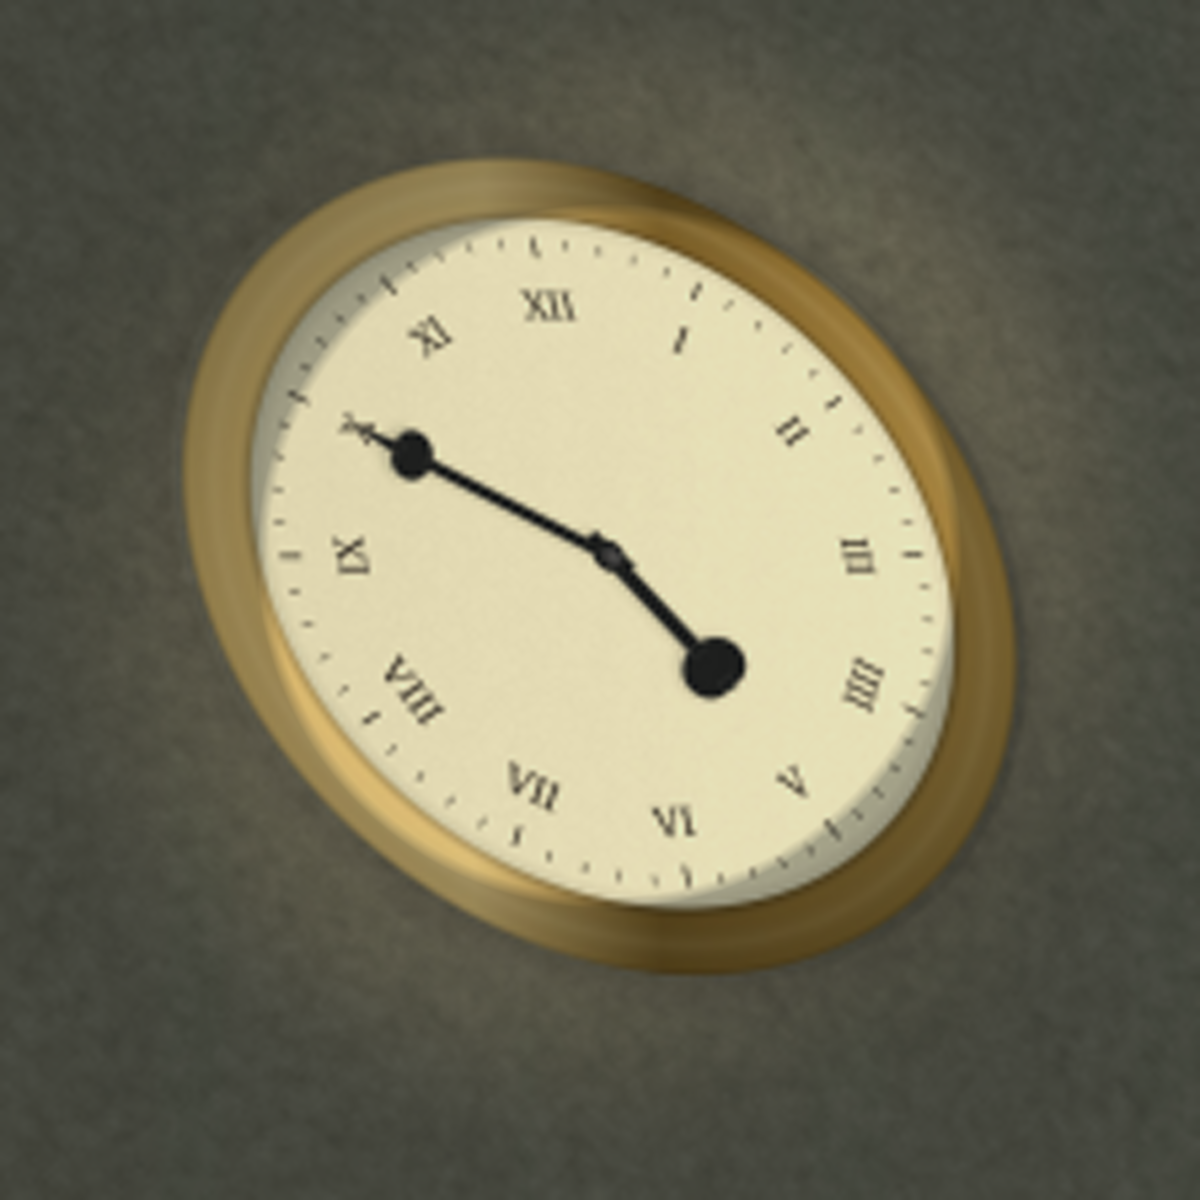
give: {"hour": 4, "minute": 50}
